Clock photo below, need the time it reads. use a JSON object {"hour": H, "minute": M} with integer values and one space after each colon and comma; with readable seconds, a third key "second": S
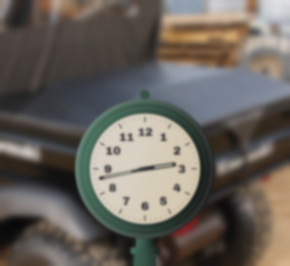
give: {"hour": 2, "minute": 43}
